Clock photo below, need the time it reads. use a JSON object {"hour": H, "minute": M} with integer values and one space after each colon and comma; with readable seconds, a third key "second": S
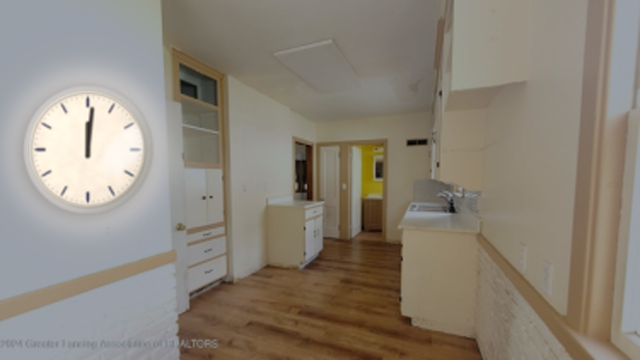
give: {"hour": 12, "minute": 1}
